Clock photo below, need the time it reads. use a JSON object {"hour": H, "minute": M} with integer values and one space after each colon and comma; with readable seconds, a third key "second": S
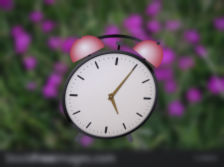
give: {"hour": 5, "minute": 5}
